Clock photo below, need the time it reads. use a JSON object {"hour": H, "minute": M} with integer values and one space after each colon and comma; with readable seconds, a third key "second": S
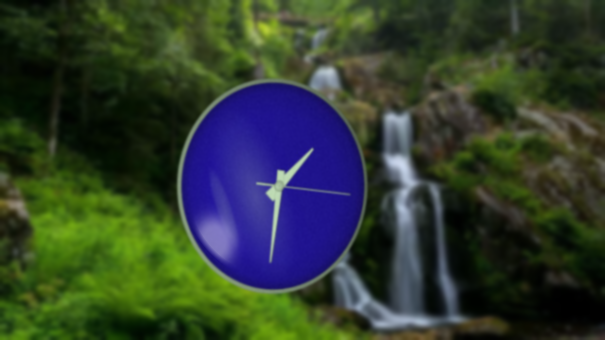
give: {"hour": 1, "minute": 31, "second": 16}
